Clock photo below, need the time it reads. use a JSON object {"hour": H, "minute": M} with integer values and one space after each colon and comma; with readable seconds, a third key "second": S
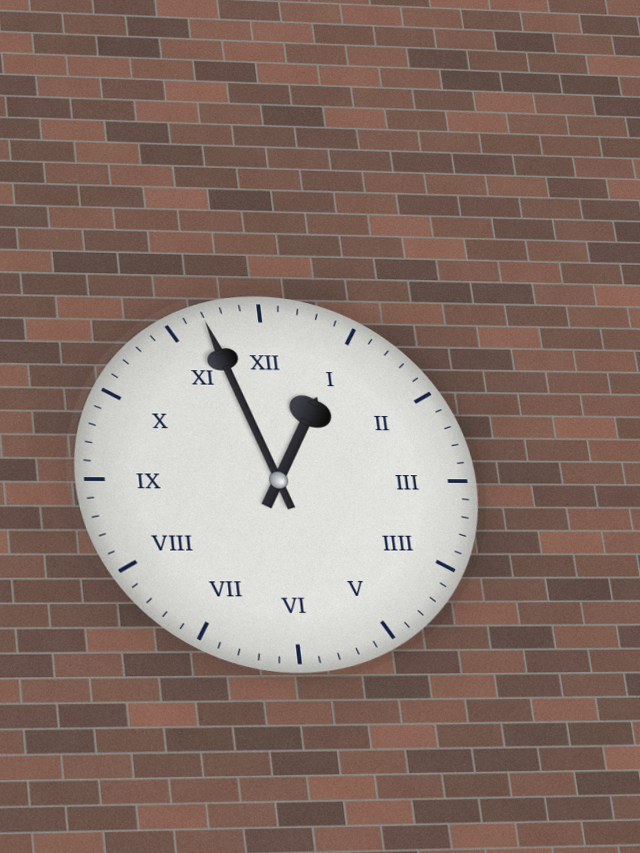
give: {"hour": 12, "minute": 57}
